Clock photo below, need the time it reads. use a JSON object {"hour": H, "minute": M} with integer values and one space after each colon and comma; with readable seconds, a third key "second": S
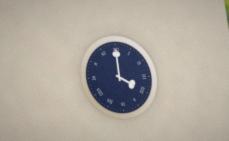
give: {"hour": 4, "minute": 0}
